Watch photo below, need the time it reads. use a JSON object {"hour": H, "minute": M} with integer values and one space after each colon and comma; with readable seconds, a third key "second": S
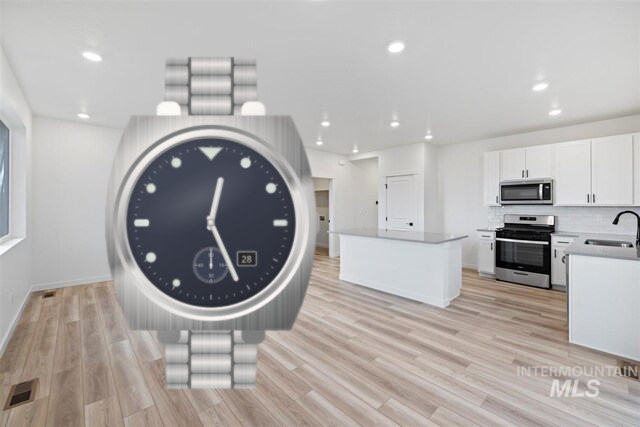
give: {"hour": 12, "minute": 26}
